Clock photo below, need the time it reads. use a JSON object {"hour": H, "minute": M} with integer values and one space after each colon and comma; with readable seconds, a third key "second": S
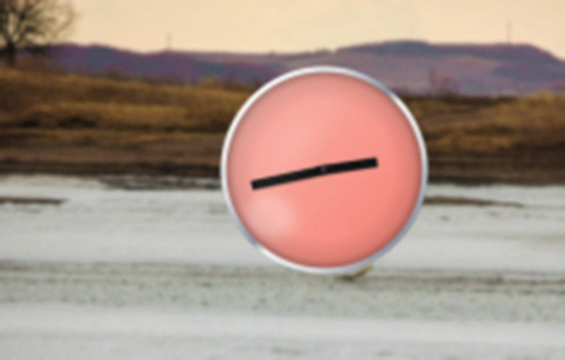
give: {"hour": 2, "minute": 43}
